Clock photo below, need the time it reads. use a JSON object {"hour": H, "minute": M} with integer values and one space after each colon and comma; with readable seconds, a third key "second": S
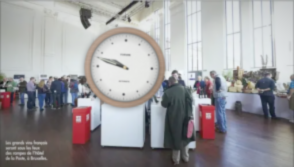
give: {"hour": 9, "minute": 48}
